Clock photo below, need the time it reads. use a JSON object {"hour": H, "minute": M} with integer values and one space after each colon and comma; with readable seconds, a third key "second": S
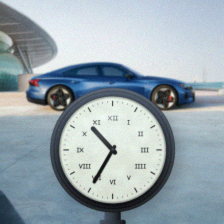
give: {"hour": 10, "minute": 35}
